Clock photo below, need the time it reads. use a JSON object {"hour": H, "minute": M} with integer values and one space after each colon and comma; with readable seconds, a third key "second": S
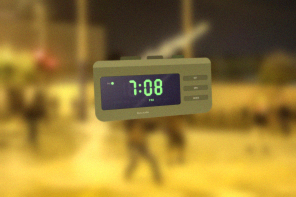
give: {"hour": 7, "minute": 8}
